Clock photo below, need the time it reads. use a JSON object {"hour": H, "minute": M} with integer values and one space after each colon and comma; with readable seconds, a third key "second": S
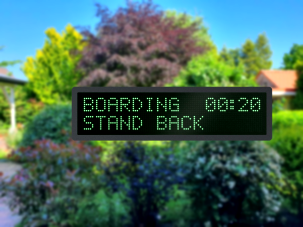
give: {"hour": 0, "minute": 20}
